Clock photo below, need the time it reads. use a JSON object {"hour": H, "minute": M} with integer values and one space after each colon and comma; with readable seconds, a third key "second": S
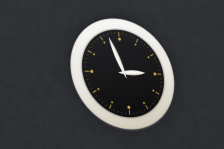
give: {"hour": 2, "minute": 57}
